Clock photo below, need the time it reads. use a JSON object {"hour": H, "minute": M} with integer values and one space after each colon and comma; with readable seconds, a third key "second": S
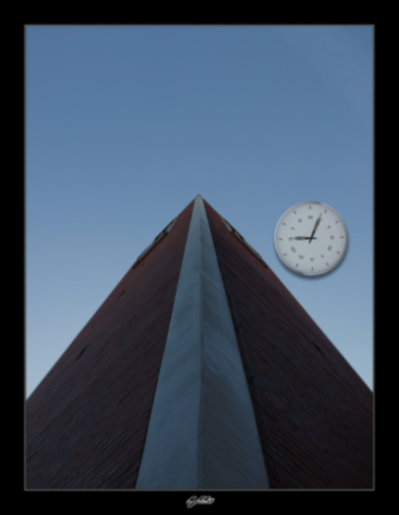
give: {"hour": 9, "minute": 4}
